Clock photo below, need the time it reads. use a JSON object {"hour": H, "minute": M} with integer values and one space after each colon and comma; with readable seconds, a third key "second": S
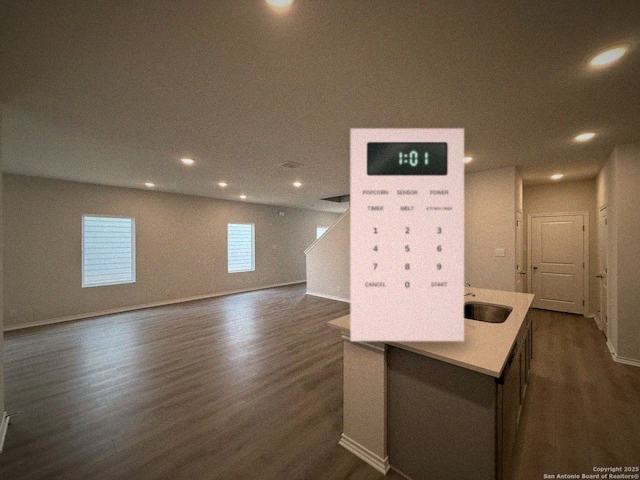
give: {"hour": 1, "minute": 1}
